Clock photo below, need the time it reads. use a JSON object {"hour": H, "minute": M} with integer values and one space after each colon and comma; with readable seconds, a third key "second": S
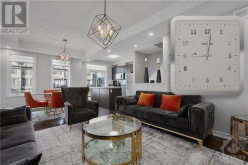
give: {"hour": 9, "minute": 1}
